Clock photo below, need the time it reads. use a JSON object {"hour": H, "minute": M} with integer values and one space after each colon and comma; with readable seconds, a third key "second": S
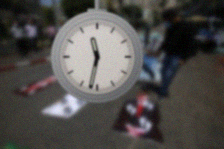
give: {"hour": 11, "minute": 32}
